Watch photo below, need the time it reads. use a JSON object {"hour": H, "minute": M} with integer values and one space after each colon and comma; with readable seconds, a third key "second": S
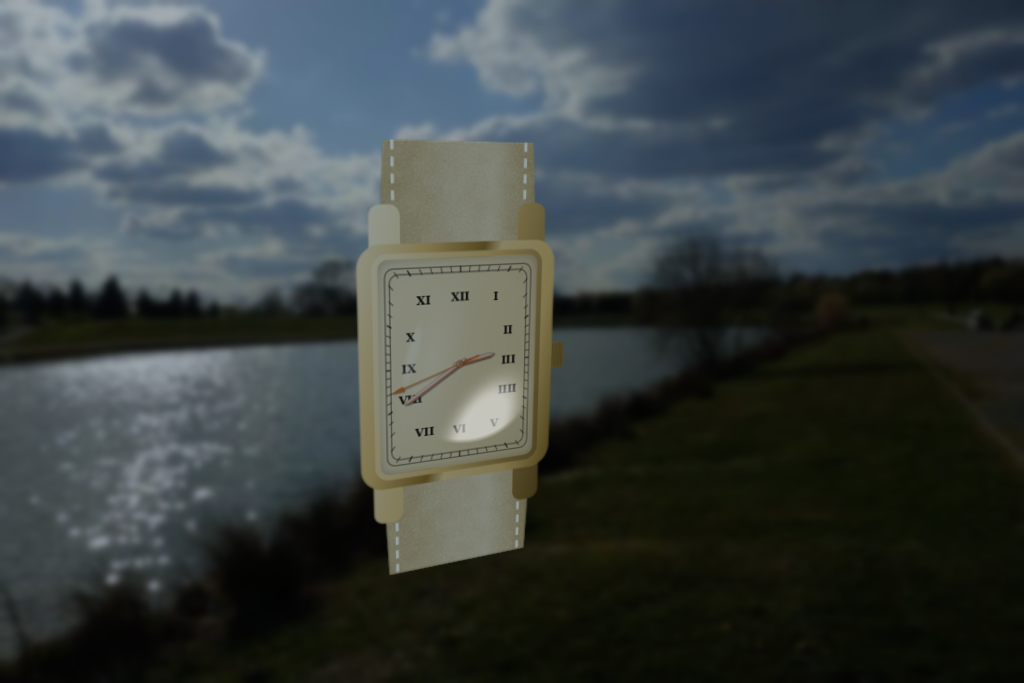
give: {"hour": 2, "minute": 39, "second": 42}
